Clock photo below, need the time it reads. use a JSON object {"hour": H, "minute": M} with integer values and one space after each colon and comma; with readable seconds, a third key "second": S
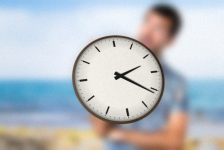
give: {"hour": 2, "minute": 21}
